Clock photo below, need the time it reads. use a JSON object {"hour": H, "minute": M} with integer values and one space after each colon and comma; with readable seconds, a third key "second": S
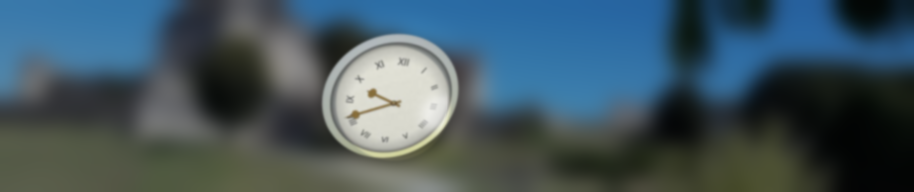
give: {"hour": 9, "minute": 41}
